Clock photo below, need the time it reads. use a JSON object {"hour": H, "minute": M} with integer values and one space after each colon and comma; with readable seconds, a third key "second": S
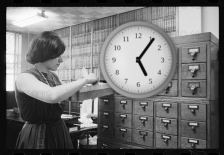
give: {"hour": 5, "minute": 6}
